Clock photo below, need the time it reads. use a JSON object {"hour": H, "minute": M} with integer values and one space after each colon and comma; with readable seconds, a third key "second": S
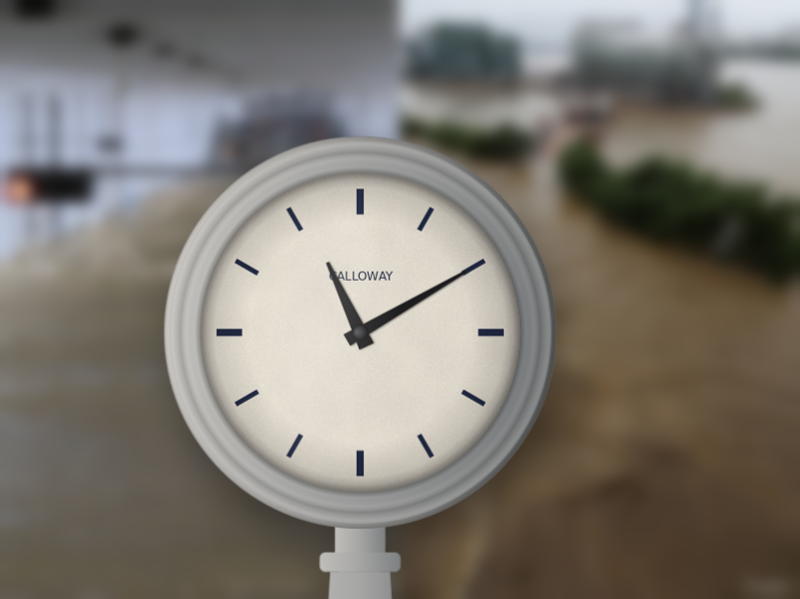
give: {"hour": 11, "minute": 10}
